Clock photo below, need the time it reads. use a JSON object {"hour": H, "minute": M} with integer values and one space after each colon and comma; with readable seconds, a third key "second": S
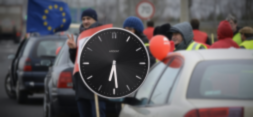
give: {"hour": 6, "minute": 29}
